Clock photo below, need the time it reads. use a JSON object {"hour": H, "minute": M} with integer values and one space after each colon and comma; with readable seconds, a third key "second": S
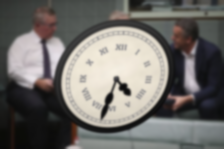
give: {"hour": 4, "minute": 32}
